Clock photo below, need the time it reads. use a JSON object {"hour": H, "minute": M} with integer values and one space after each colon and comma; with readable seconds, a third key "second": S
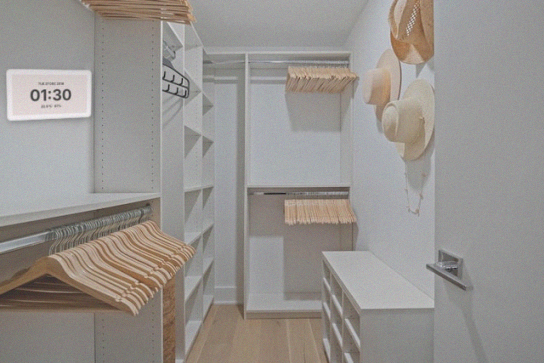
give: {"hour": 1, "minute": 30}
